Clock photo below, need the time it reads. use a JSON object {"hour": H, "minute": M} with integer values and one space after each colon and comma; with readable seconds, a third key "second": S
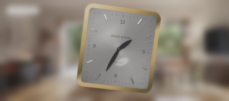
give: {"hour": 1, "minute": 34}
